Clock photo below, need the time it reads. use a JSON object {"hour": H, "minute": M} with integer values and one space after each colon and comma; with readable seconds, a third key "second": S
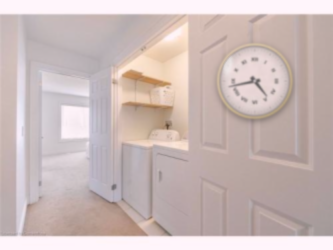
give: {"hour": 4, "minute": 43}
